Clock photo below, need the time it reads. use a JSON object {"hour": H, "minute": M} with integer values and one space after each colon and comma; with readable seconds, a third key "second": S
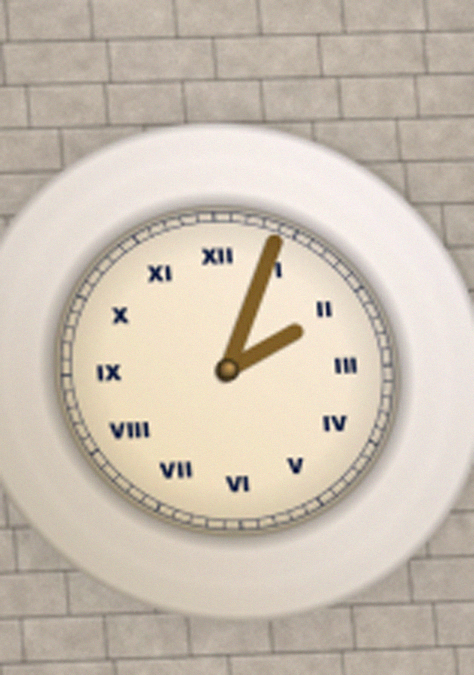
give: {"hour": 2, "minute": 4}
